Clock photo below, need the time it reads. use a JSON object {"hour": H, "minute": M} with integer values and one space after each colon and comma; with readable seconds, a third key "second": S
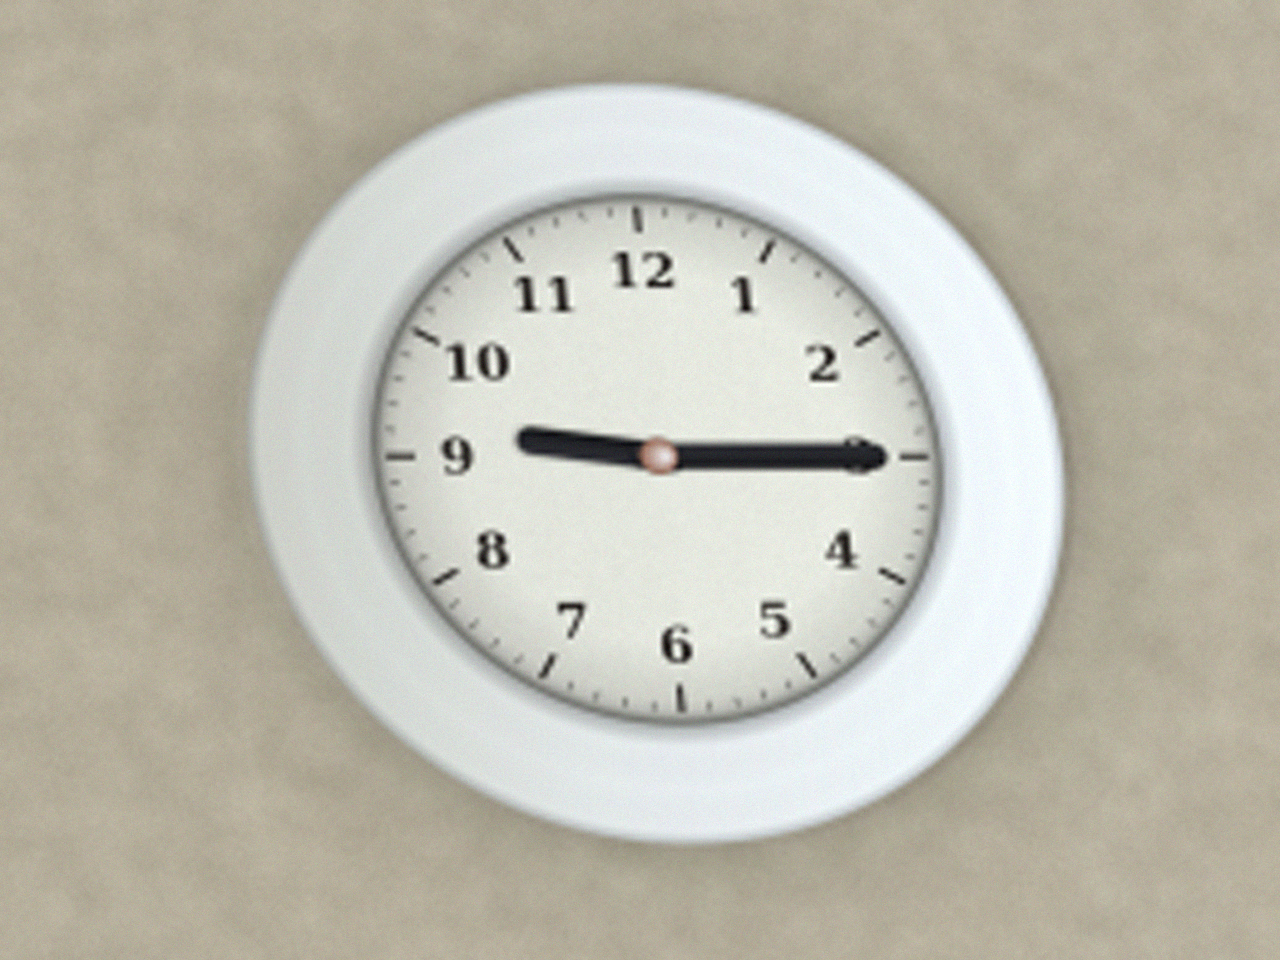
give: {"hour": 9, "minute": 15}
